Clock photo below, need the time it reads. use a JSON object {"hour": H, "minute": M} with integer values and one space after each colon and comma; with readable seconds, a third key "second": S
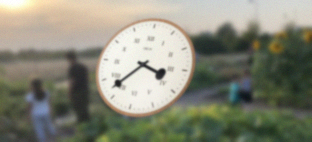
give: {"hour": 3, "minute": 37}
